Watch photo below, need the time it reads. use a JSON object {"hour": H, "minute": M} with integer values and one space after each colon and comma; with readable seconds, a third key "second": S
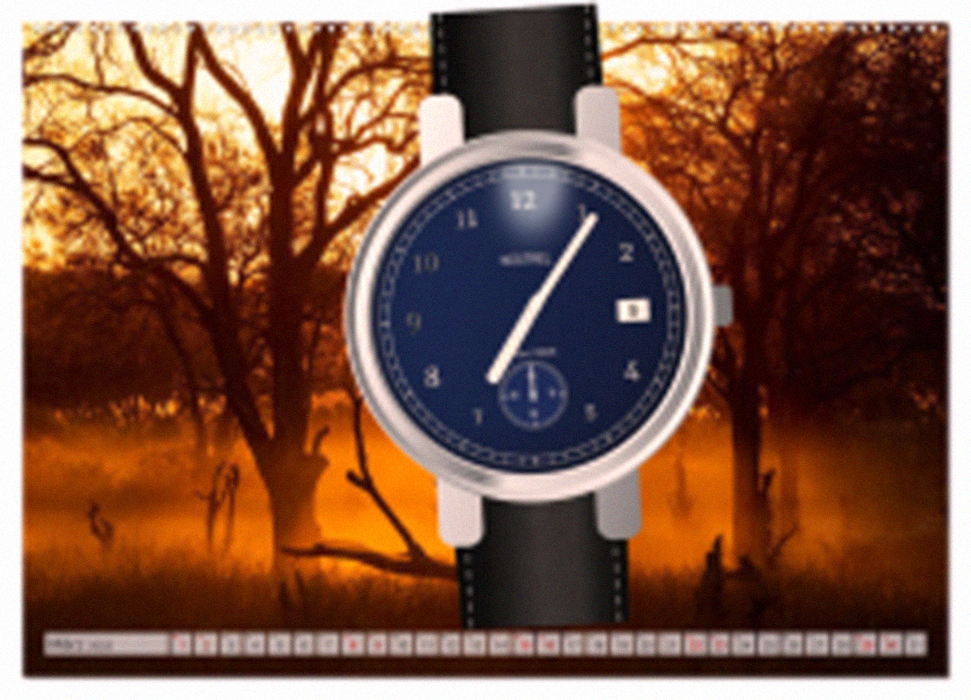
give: {"hour": 7, "minute": 6}
